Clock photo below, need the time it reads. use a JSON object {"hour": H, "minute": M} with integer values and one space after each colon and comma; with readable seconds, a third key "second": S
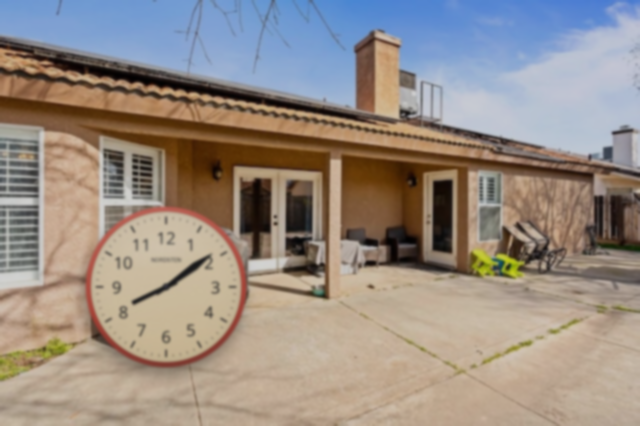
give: {"hour": 8, "minute": 9}
